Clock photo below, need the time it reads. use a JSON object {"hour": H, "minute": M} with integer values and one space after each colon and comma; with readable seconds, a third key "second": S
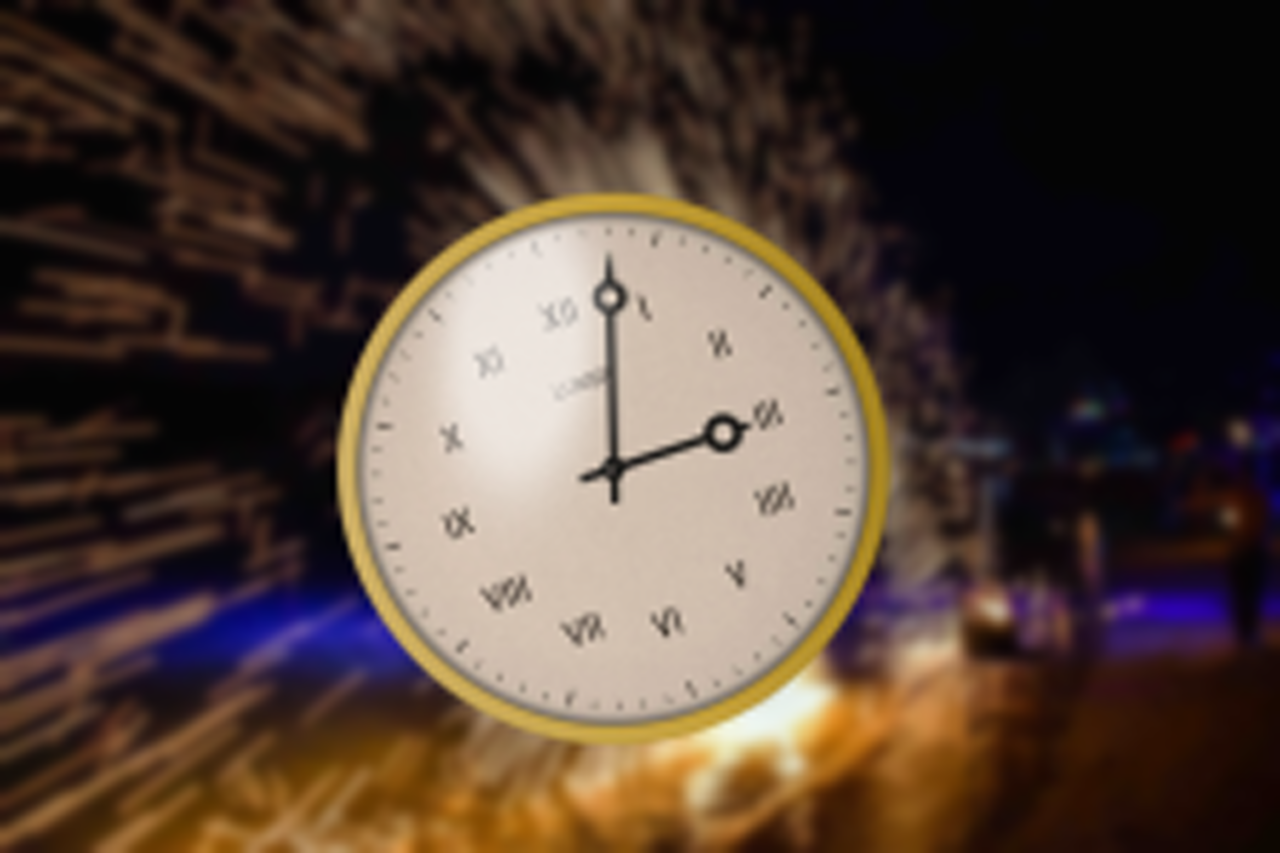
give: {"hour": 3, "minute": 3}
